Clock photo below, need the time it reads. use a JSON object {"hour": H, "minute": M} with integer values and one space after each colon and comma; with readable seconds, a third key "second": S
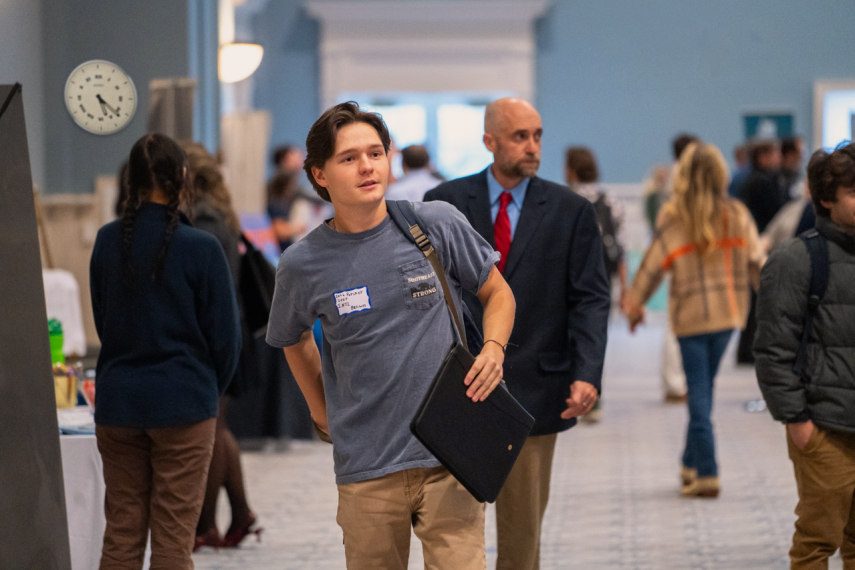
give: {"hour": 5, "minute": 22}
